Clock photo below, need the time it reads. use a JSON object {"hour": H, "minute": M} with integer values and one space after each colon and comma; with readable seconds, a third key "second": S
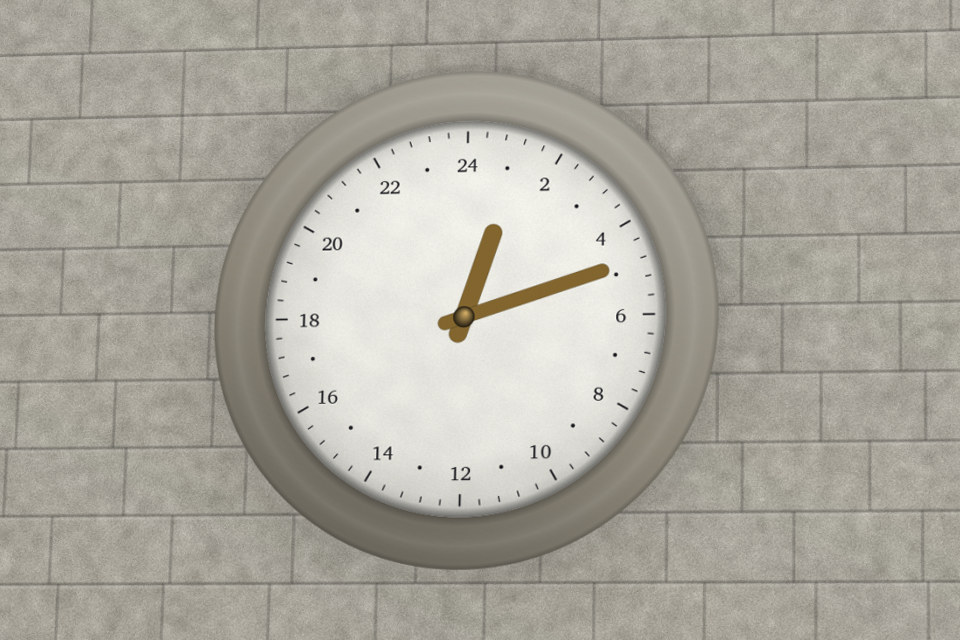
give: {"hour": 1, "minute": 12}
